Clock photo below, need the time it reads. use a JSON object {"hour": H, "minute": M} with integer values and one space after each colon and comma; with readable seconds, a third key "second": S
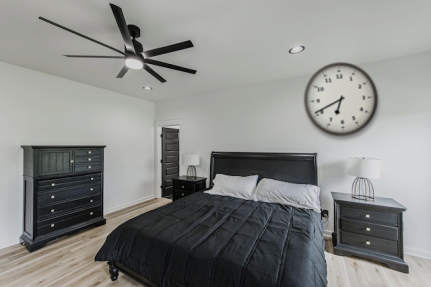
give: {"hour": 6, "minute": 41}
